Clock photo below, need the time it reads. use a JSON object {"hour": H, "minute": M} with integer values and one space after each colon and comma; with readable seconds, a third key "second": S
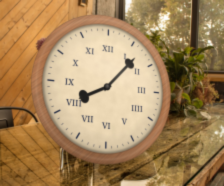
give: {"hour": 8, "minute": 7}
